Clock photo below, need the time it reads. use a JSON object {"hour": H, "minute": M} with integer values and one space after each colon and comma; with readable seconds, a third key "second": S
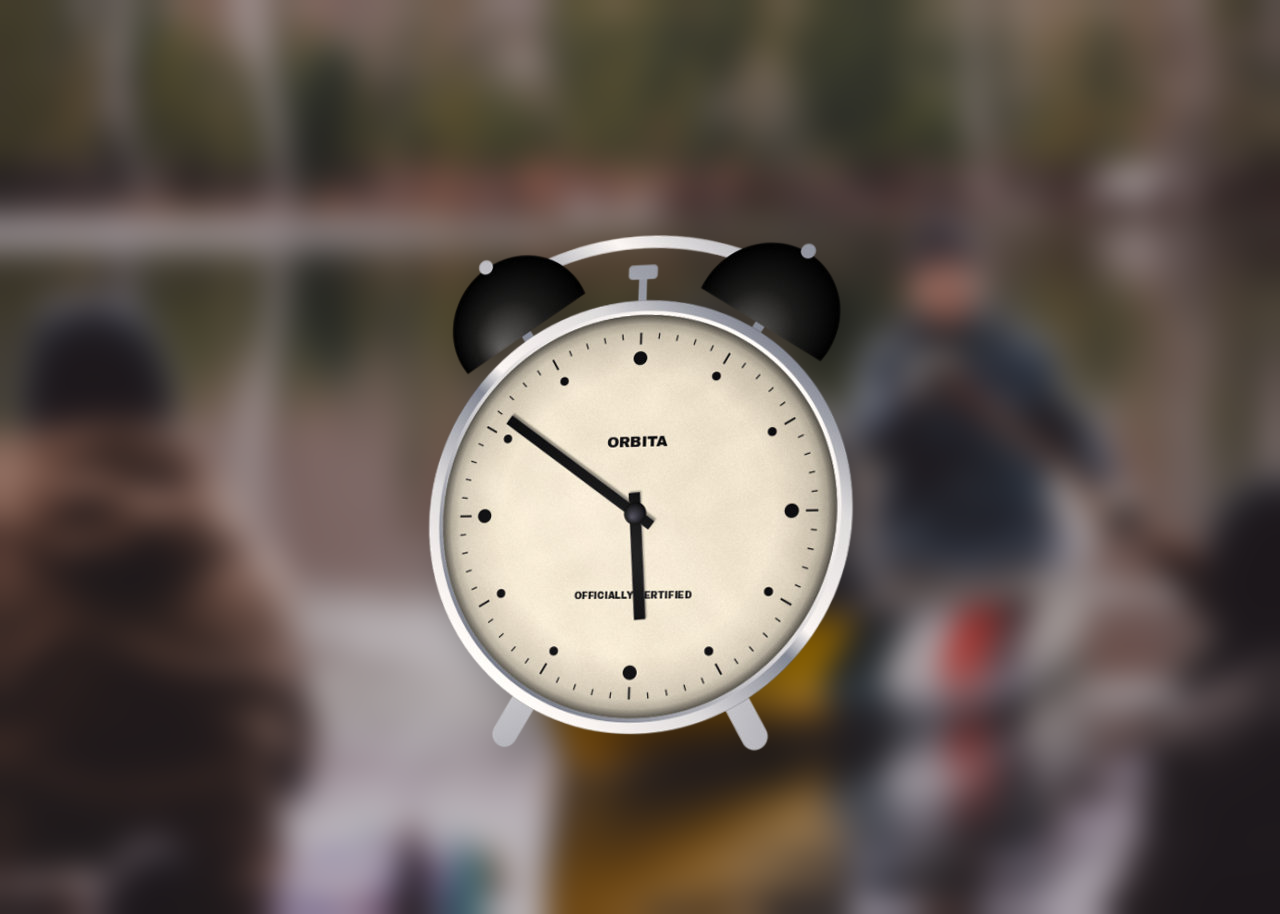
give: {"hour": 5, "minute": 51}
